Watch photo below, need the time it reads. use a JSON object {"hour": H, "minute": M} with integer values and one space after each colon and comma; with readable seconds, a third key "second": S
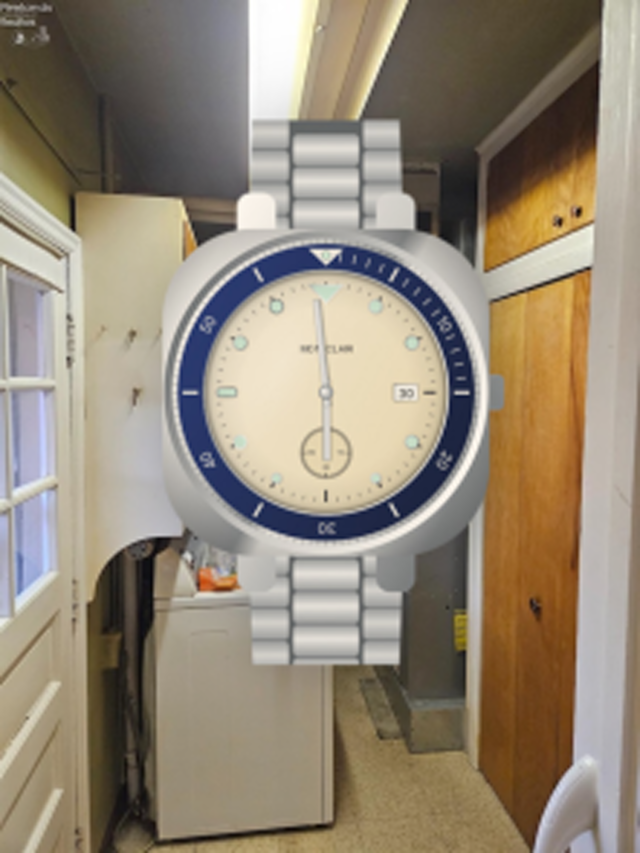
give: {"hour": 5, "minute": 59}
